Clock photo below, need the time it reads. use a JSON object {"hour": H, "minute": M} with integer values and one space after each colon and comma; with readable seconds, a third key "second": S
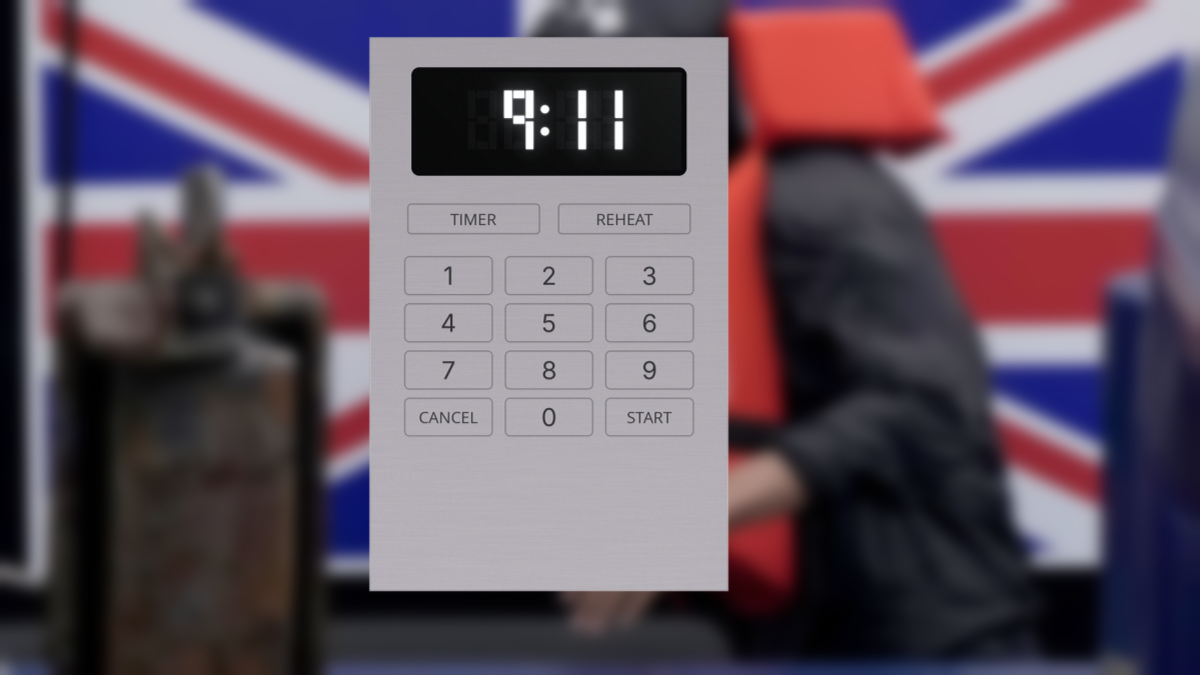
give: {"hour": 9, "minute": 11}
